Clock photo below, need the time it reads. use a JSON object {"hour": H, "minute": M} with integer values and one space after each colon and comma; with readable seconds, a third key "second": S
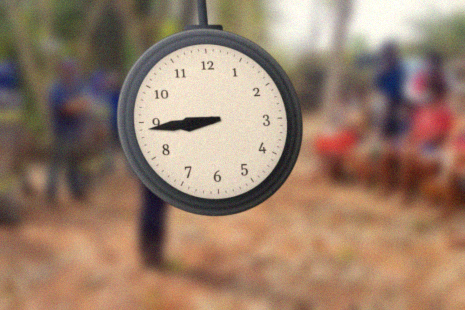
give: {"hour": 8, "minute": 44}
